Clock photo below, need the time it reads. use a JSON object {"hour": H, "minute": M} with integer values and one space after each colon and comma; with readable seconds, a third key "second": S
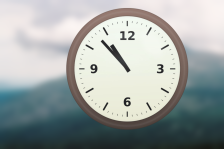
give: {"hour": 10, "minute": 53}
